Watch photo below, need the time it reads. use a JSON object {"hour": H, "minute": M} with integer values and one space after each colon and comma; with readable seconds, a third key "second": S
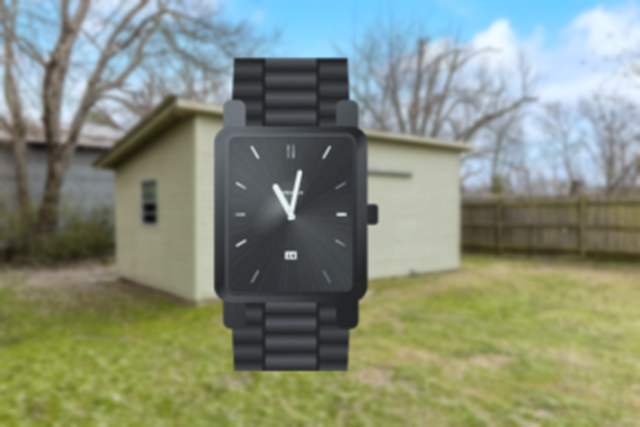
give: {"hour": 11, "minute": 2}
